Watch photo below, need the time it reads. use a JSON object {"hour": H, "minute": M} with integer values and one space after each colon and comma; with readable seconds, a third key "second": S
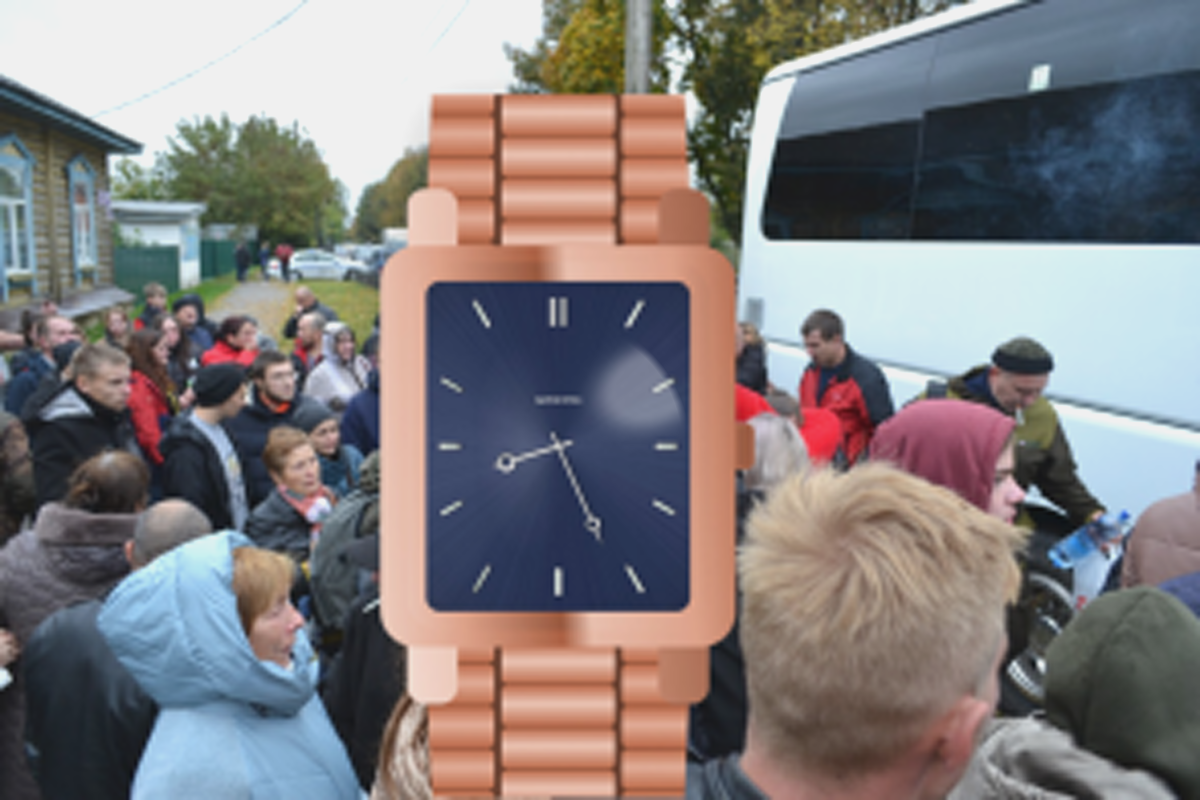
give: {"hour": 8, "minute": 26}
